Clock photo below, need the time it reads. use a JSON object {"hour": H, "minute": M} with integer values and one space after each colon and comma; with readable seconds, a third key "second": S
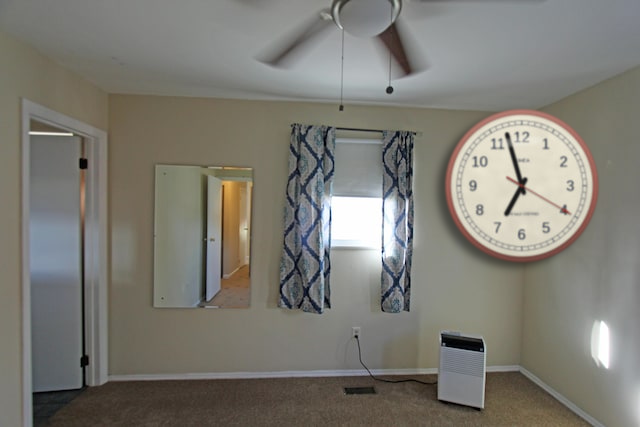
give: {"hour": 6, "minute": 57, "second": 20}
